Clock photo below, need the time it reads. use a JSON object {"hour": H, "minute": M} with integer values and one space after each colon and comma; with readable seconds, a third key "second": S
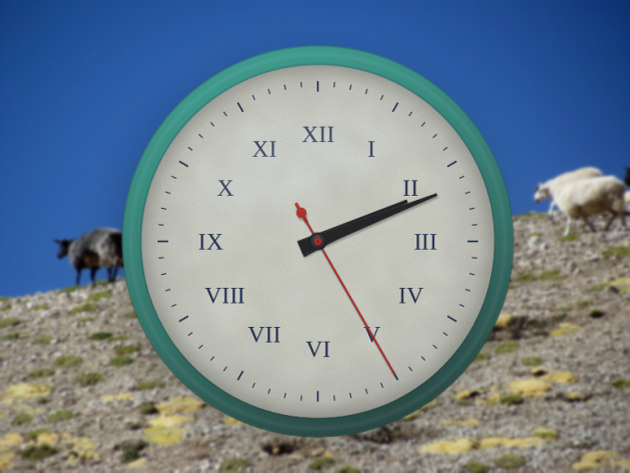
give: {"hour": 2, "minute": 11, "second": 25}
